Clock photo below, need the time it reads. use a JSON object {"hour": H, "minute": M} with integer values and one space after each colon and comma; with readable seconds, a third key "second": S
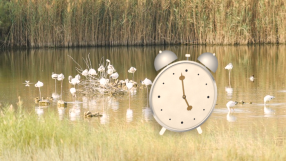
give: {"hour": 4, "minute": 58}
